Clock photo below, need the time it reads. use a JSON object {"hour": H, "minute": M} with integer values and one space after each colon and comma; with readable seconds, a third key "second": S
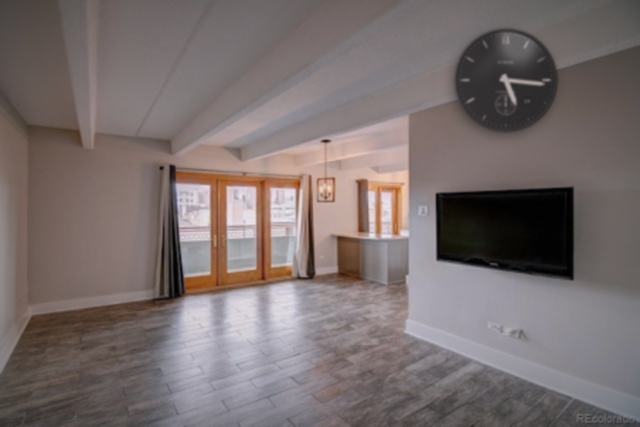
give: {"hour": 5, "minute": 16}
